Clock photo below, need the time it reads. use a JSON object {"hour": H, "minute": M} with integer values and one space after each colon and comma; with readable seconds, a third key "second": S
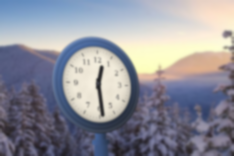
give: {"hour": 12, "minute": 29}
